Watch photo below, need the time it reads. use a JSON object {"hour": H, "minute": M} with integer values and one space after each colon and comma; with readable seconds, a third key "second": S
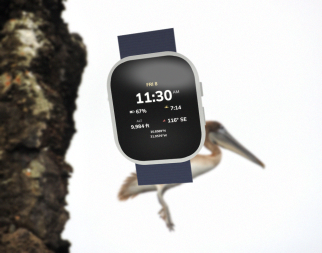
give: {"hour": 11, "minute": 30}
